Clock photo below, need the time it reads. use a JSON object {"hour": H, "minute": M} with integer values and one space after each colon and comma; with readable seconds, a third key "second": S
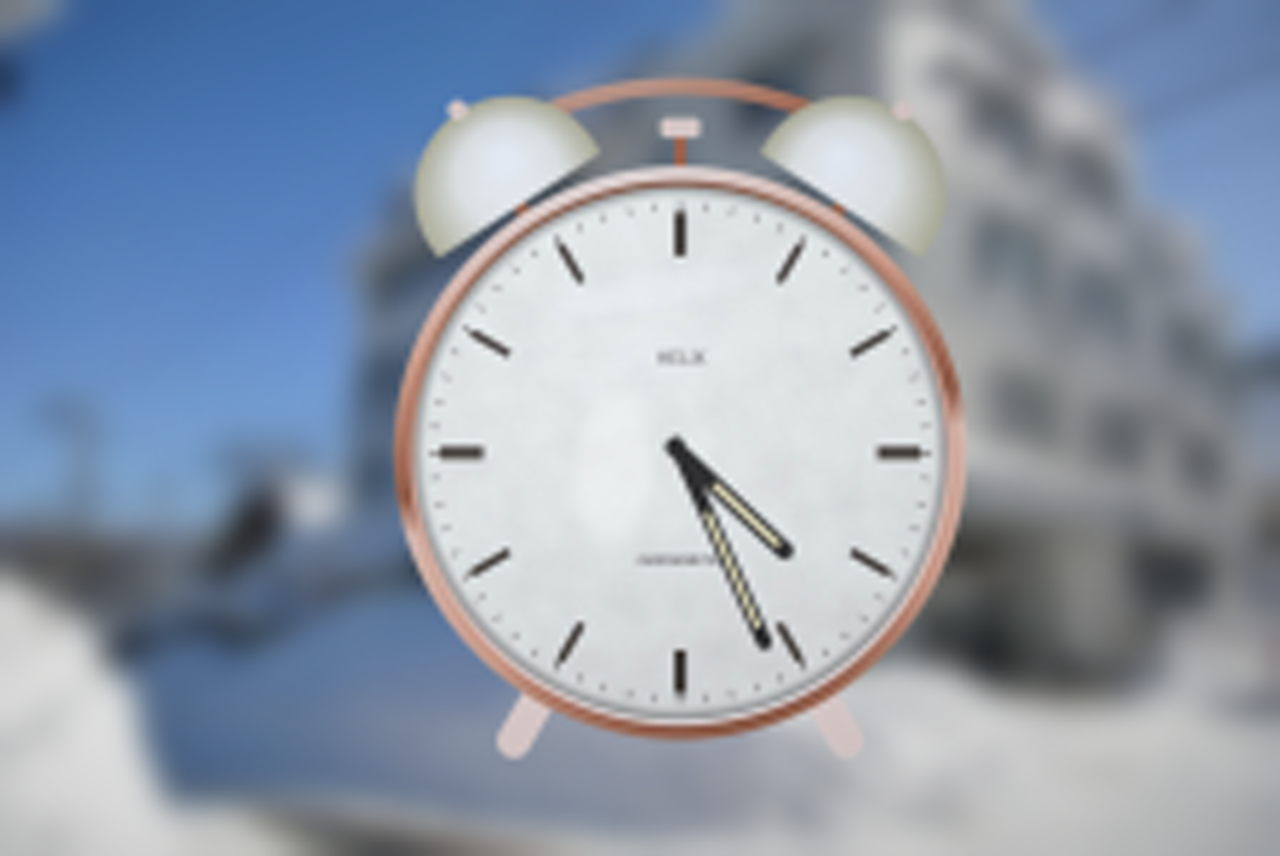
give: {"hour": 4, "minute": 26}
